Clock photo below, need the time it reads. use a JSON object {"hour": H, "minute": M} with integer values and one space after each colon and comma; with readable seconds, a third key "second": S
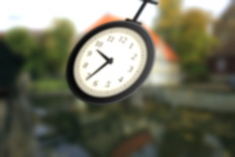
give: {"hour": 9, "minute": 34}
